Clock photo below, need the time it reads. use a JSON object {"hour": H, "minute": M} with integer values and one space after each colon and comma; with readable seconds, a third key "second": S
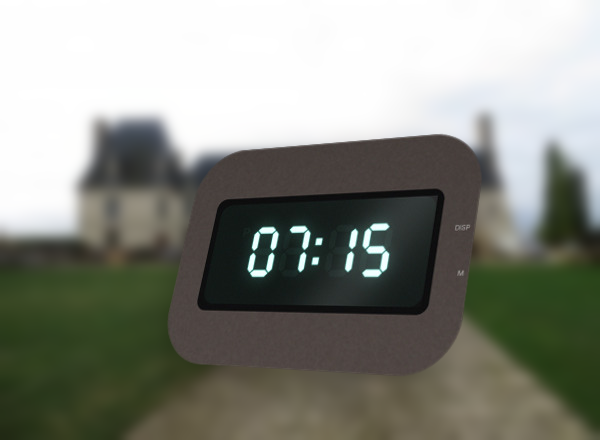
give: {"hour": 7, "minute": 15}
